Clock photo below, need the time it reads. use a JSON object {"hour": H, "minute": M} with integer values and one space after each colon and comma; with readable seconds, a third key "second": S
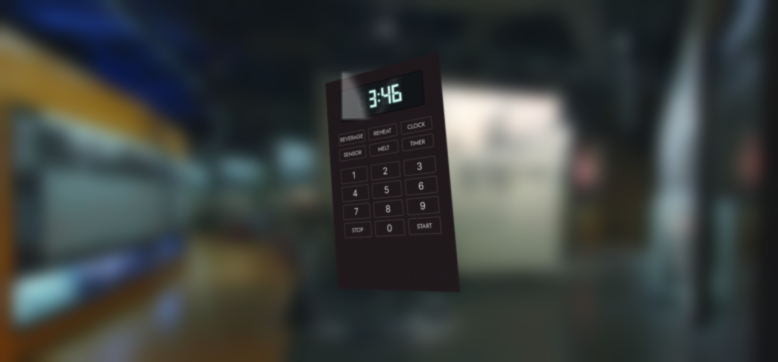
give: {"hour": 3, "minute": 46}
